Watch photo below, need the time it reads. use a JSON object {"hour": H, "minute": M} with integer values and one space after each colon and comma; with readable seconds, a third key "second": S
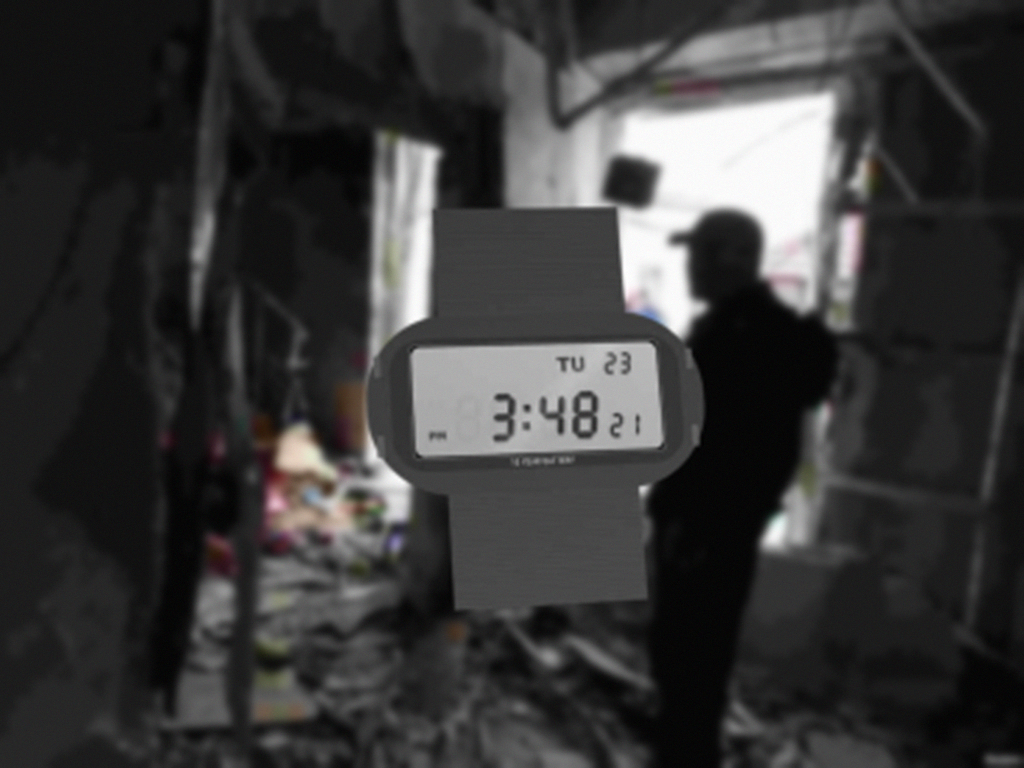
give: {"hour": 3, "minute": 48, "second": 21}
